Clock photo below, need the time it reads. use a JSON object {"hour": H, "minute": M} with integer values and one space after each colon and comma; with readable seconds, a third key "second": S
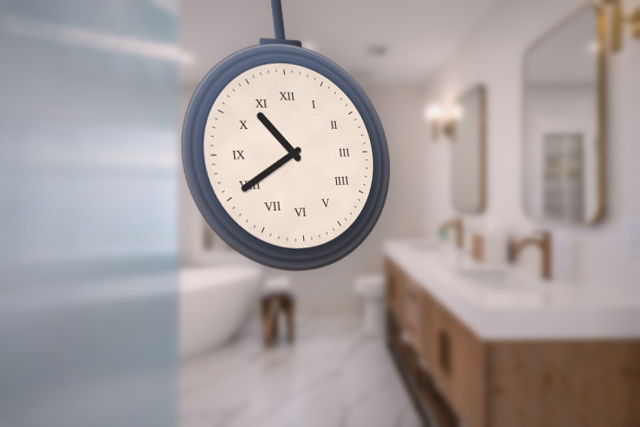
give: {"hour": 10, "minute": 40}
